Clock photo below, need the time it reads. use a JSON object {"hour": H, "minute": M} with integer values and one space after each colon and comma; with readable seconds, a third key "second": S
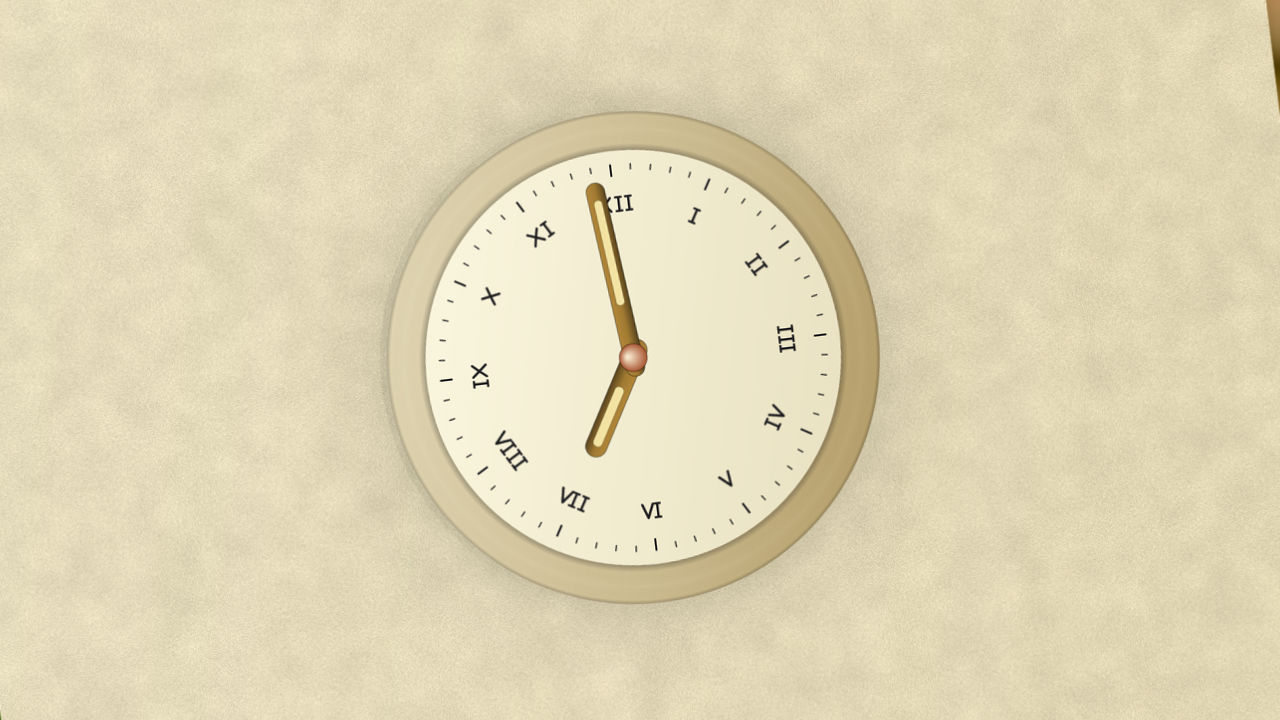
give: {"hour": 6, "minute": 59}
